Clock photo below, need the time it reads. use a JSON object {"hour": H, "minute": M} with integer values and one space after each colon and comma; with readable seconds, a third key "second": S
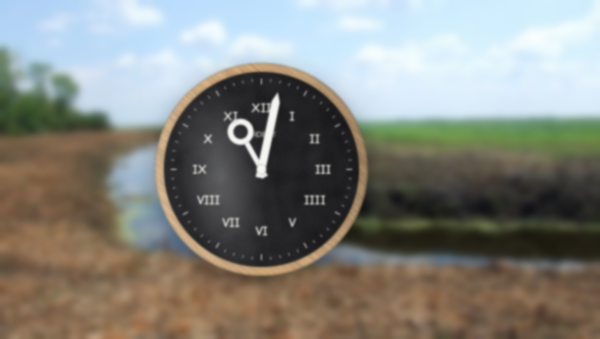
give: {"hour": 11, "minute": 2}
